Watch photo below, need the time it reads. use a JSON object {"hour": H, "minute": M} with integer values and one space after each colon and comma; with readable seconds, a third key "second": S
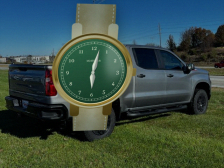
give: {"hour": 6, "minute": 2}
